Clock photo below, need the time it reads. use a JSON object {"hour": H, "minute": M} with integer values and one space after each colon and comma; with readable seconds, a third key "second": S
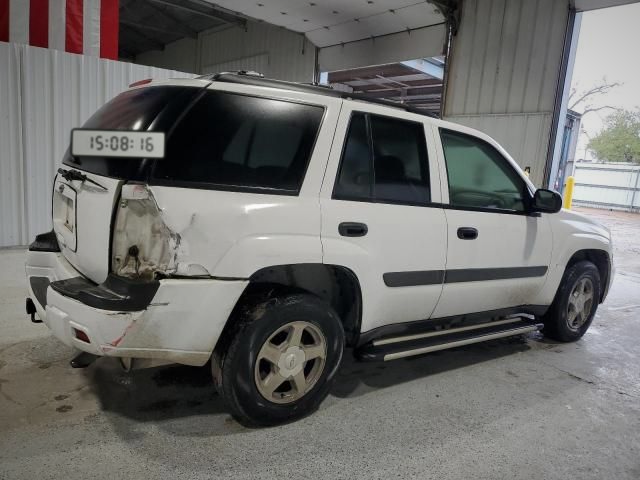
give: {"hour": 15, "minute": 8, "second": 16}
